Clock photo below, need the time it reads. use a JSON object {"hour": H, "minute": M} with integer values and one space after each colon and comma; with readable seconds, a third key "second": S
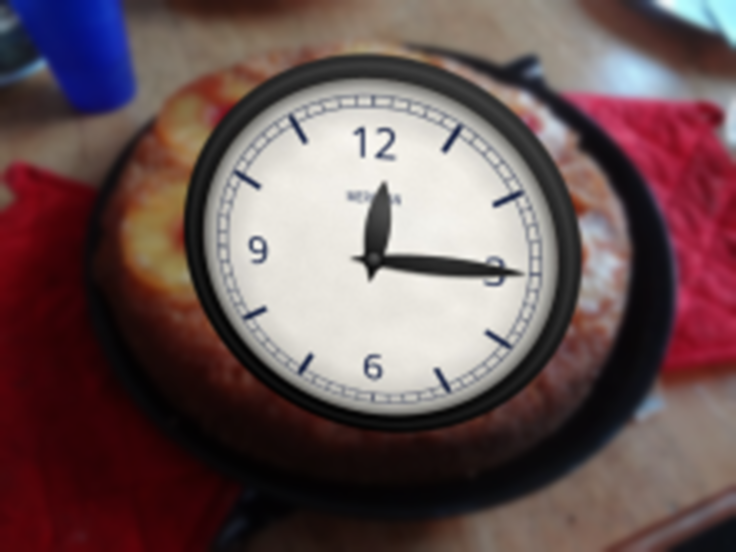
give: {"hour": 12, "minute": 15}
